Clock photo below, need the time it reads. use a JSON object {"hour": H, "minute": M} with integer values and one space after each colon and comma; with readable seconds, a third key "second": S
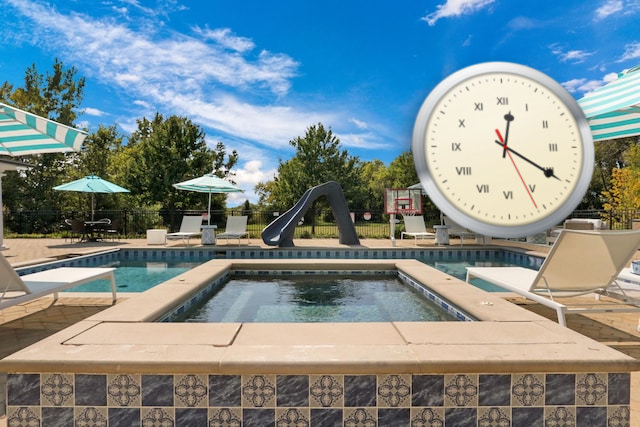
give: {"hour": 12, "minute": 20, "second": 26}
